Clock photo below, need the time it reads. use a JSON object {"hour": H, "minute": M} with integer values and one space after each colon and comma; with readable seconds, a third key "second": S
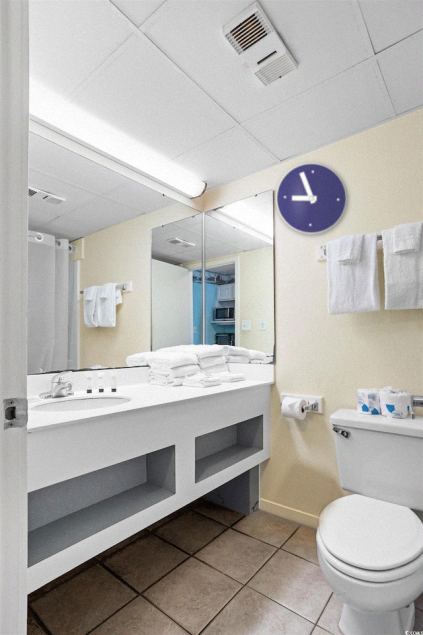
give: {"hour": 8, "minute": 56}
